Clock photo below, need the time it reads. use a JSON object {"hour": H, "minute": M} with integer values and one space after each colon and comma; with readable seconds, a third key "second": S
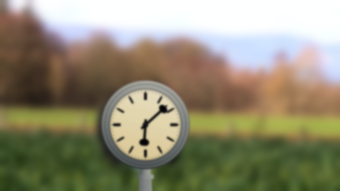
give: {"hour": 6, "minute": 8}
